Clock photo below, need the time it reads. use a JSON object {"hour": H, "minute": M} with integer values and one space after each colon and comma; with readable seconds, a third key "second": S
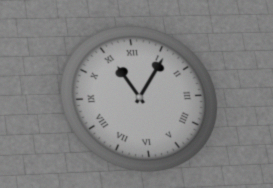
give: {"hour": 11, "minute": 6}
